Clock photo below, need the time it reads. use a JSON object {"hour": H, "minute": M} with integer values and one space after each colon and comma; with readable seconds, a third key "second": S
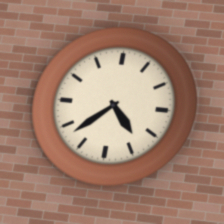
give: {"hour": 4, "minute": 38}
